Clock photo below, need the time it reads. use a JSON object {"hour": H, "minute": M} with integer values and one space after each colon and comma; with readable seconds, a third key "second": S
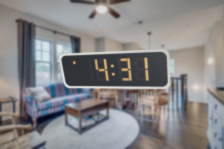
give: {"hour": 4, "minute": 31}
